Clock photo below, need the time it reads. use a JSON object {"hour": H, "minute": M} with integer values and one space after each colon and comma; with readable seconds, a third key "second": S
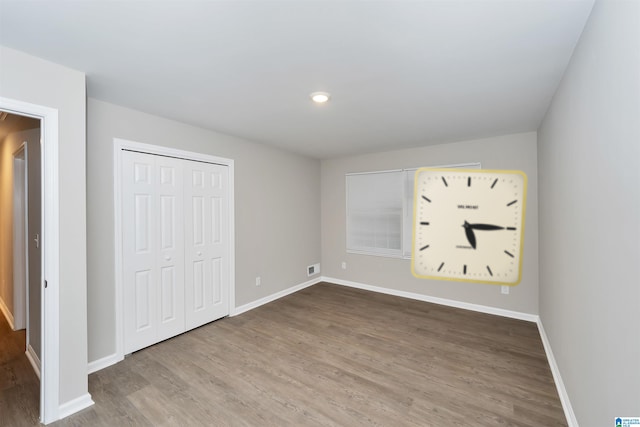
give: {"hour": 5, "minute": 15}
